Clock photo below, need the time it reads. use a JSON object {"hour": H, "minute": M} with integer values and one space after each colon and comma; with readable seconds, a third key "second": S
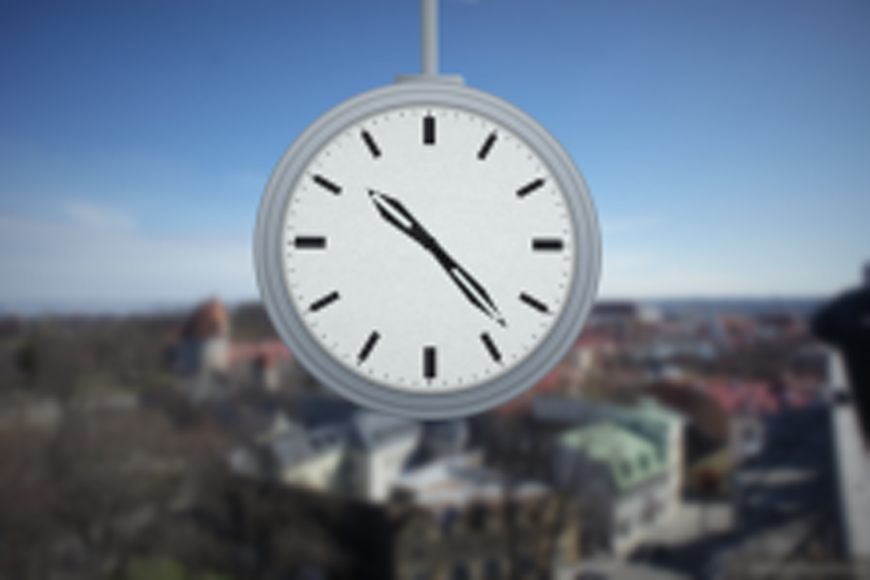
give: {"hour": 10, "minute": 23}
